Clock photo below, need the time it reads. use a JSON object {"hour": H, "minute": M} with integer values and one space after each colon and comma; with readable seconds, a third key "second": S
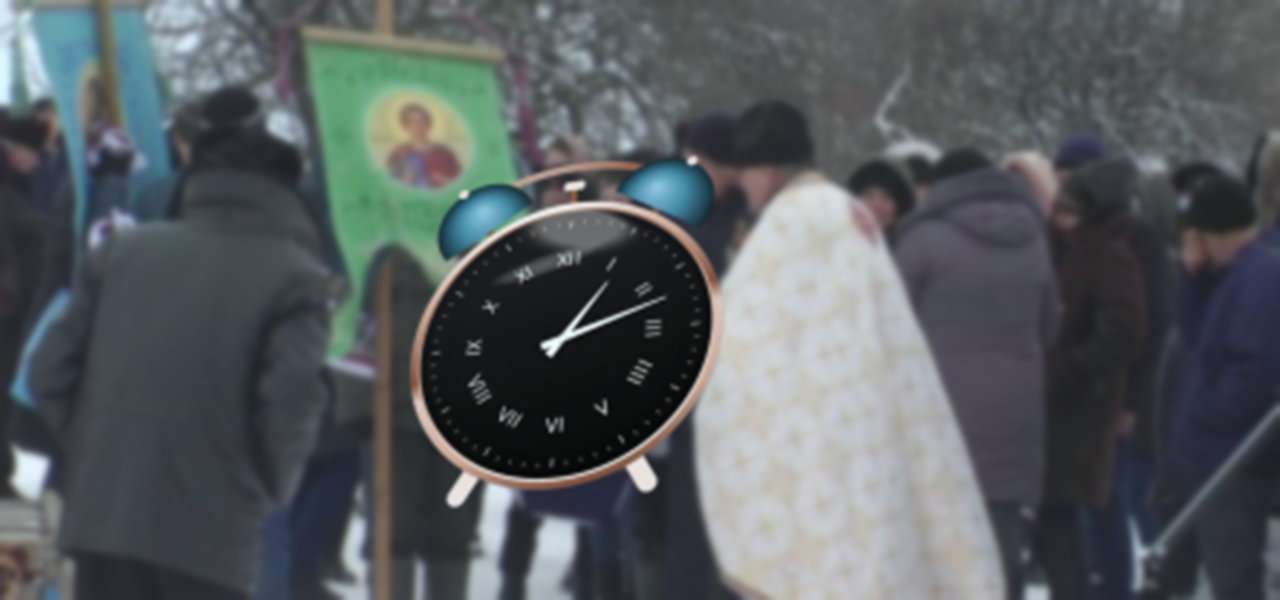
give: {"hour": 1, "minute": 12}
